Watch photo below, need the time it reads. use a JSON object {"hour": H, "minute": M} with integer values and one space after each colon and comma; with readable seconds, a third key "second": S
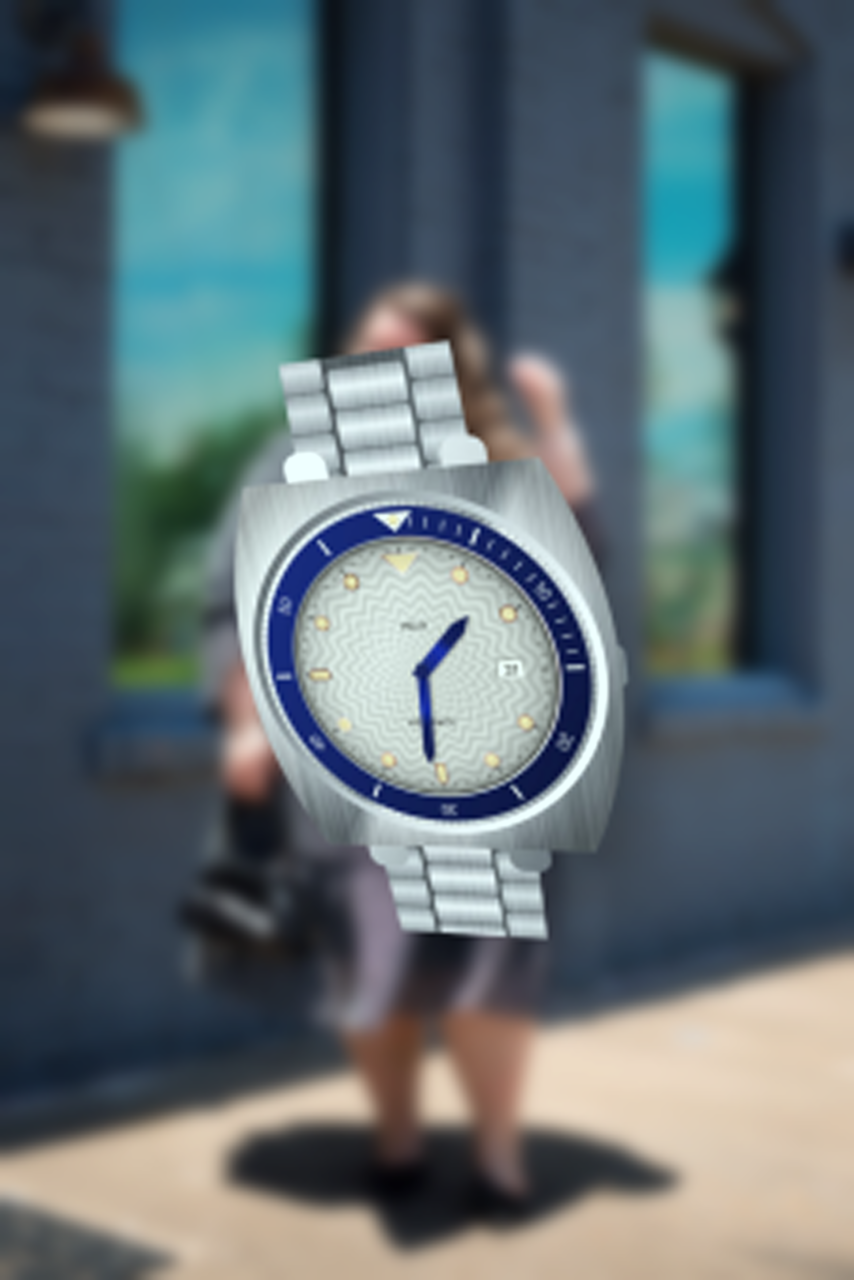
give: {"hour": 1, "minute": 31}
